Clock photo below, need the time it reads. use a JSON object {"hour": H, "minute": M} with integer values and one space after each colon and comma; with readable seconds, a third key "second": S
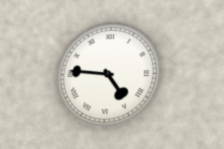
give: {"hour": 4, "minute": 46}
